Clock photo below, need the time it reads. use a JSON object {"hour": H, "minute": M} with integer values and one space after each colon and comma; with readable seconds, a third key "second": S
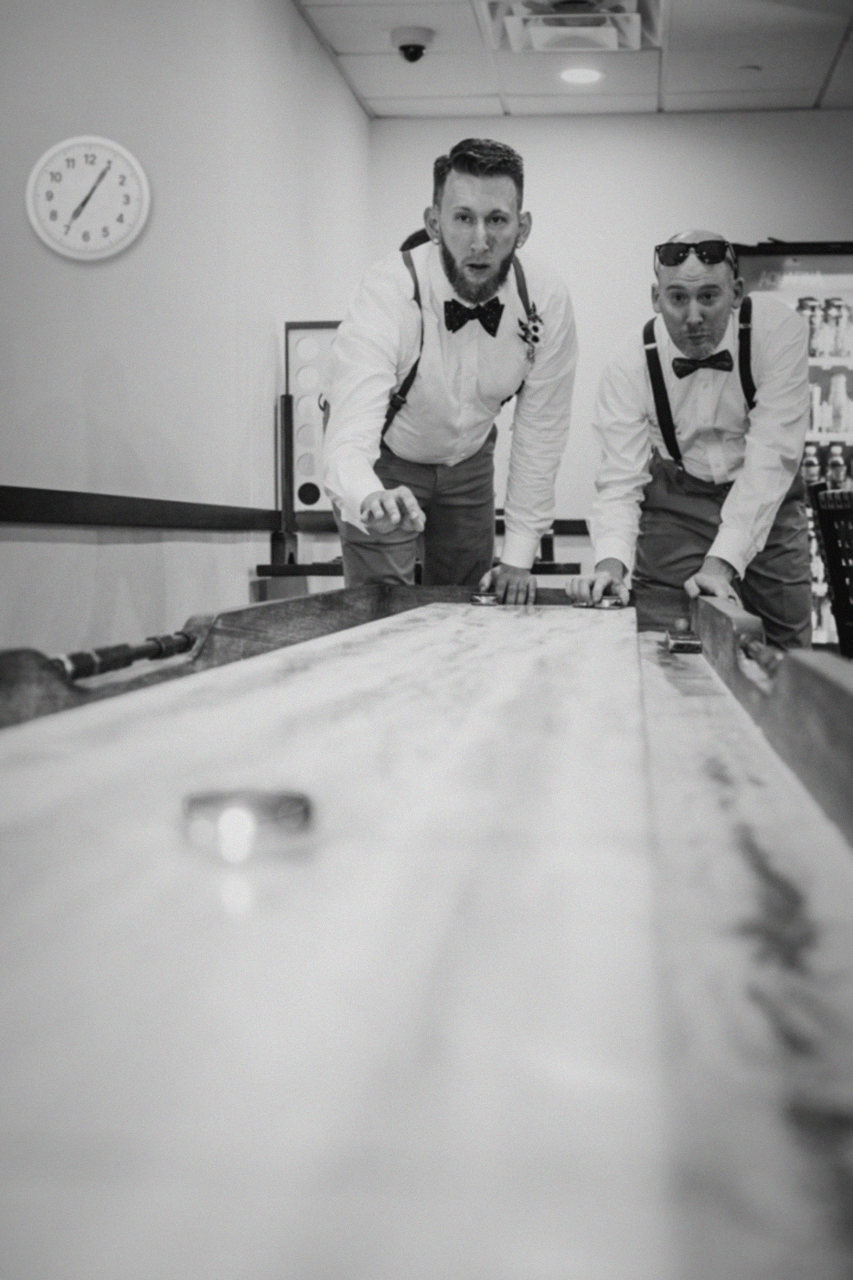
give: {"hour": 7, "minute": 5}
